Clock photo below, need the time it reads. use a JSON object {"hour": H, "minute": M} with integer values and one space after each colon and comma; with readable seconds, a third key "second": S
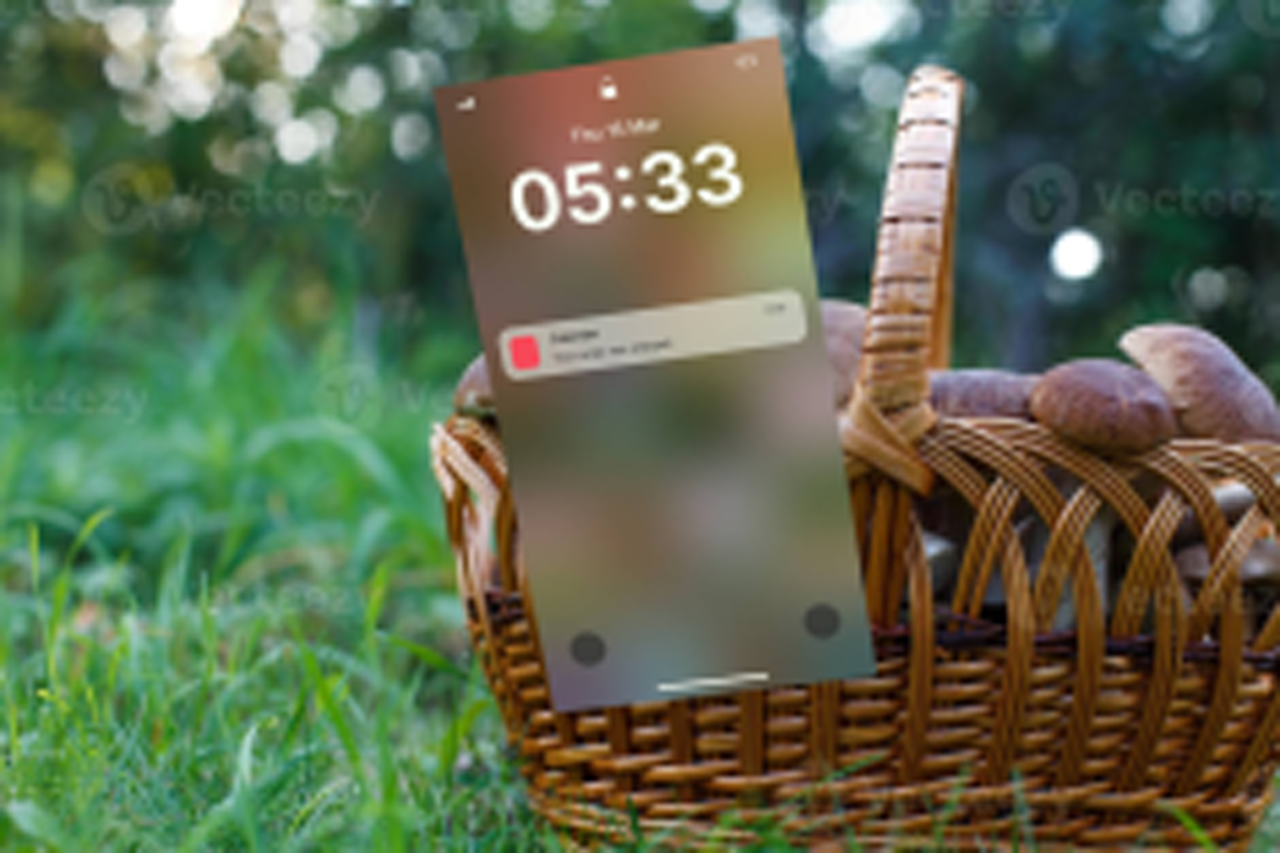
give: {"hour": 5, "minute": 33}
